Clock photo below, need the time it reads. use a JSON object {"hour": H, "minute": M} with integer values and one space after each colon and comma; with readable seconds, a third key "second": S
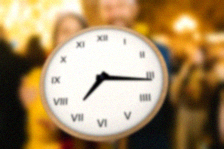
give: {"hour": 7, "minute": 16}
